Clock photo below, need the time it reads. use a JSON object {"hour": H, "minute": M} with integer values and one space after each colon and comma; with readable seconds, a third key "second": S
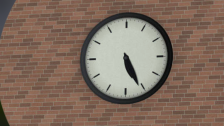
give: {"hour": 5, "minute": 26}
